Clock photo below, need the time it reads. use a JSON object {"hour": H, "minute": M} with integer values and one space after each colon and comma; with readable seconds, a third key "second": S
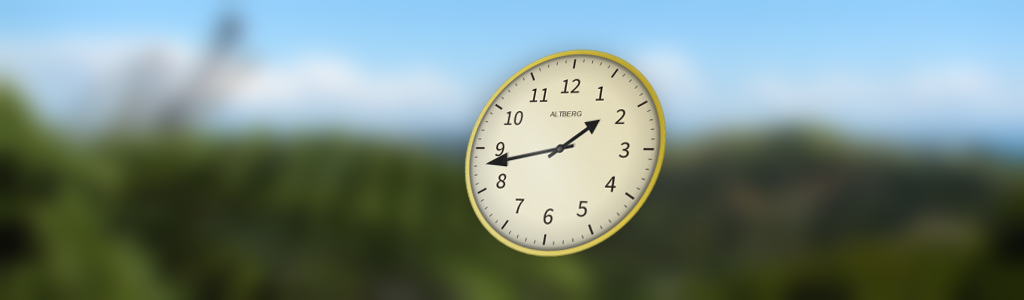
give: {"hour": 1, "minute": 43}
